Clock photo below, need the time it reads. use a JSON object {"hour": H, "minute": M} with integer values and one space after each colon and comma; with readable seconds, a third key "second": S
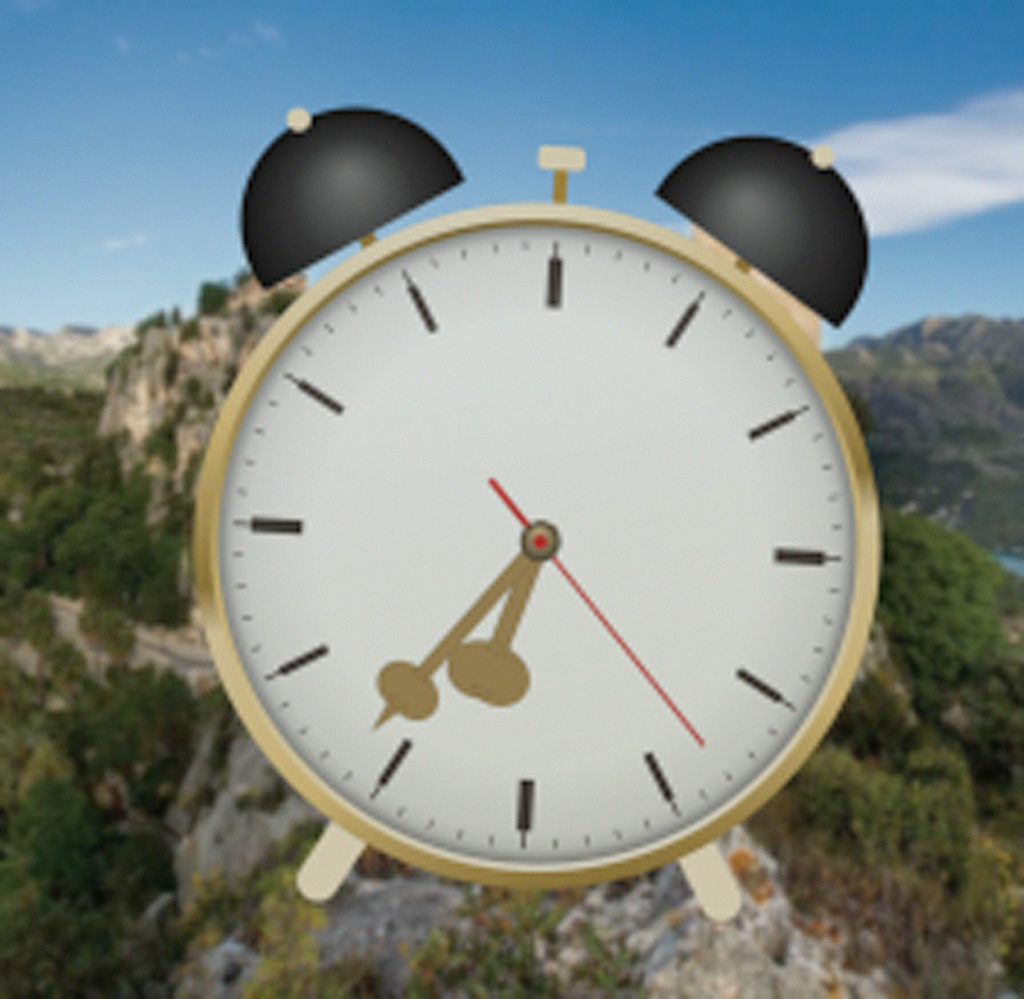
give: {"hour": 6, "minute": 36, "second": 23}
